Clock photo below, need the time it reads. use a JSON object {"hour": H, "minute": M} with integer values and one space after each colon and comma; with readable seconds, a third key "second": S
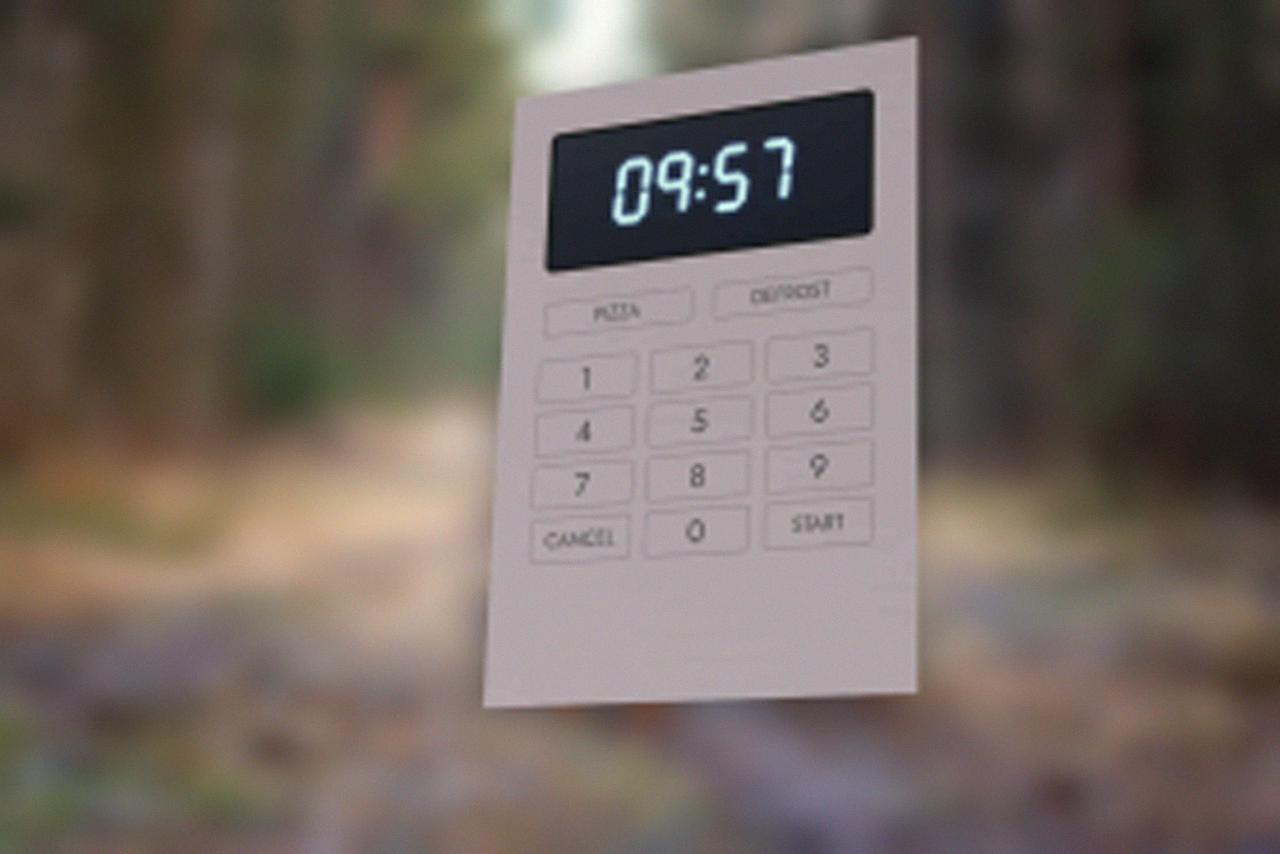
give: {"hour": 9, "minute": 57}
